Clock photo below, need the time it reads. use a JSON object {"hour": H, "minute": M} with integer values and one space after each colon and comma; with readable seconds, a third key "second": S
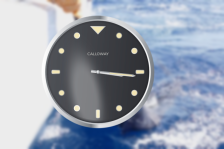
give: {"hour": 3, "minute": 16}
